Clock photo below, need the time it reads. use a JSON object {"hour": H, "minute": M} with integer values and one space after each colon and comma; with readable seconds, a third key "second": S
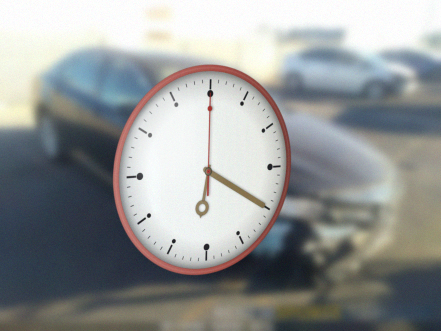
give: {"hour": 6, "minute": 20, "second": 0}
